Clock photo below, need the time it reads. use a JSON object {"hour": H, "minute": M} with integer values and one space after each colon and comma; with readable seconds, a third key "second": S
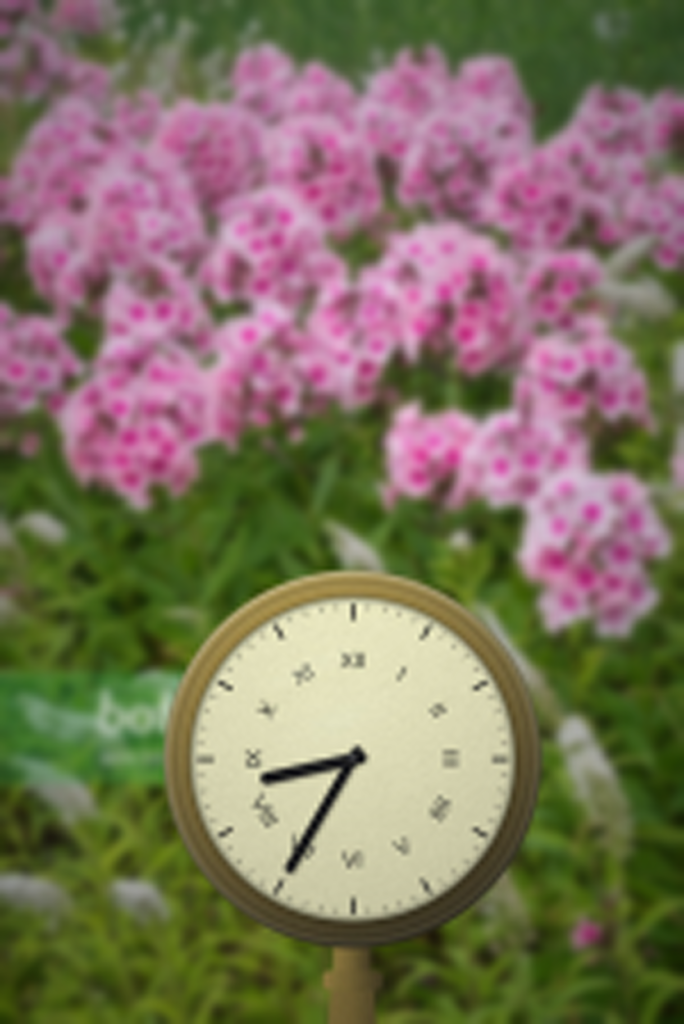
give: {"hour": 8, "minute": 35}
